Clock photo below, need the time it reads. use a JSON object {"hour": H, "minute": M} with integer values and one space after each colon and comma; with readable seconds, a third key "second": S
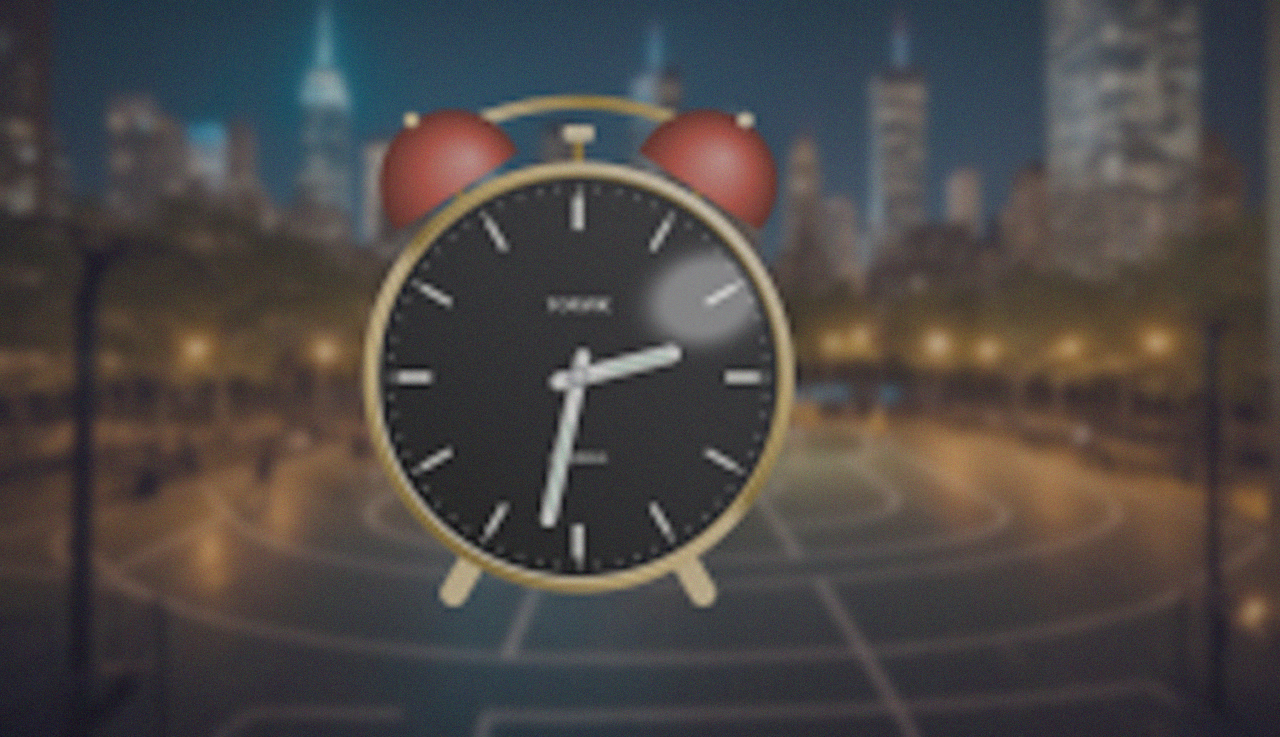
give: {"hour": 2, "minute": 32}
